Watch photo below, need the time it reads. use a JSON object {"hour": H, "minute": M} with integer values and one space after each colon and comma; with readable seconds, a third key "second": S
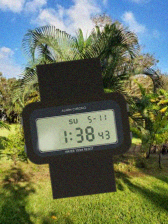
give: {"hour": 1, "minute": 38, "second": 43}
